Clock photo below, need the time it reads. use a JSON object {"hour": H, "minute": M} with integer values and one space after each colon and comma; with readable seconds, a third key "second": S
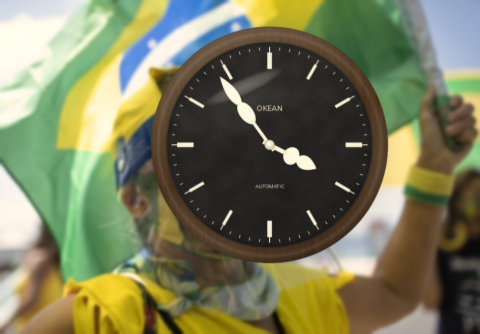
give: {"hour": 3, "minute": 54}
